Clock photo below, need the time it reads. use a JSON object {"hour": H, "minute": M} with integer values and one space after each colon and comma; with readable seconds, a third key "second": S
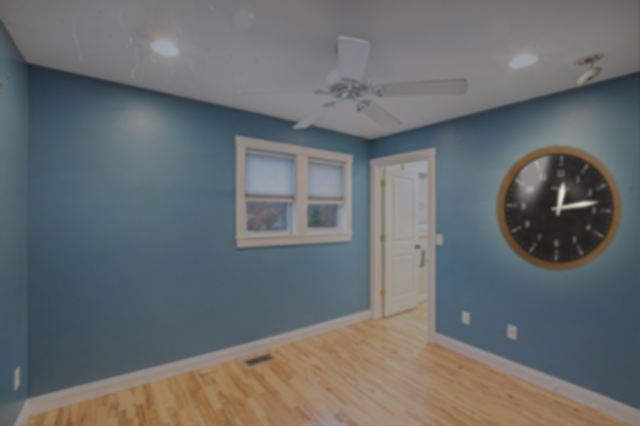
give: {"hour": 12, "minute": 13}
